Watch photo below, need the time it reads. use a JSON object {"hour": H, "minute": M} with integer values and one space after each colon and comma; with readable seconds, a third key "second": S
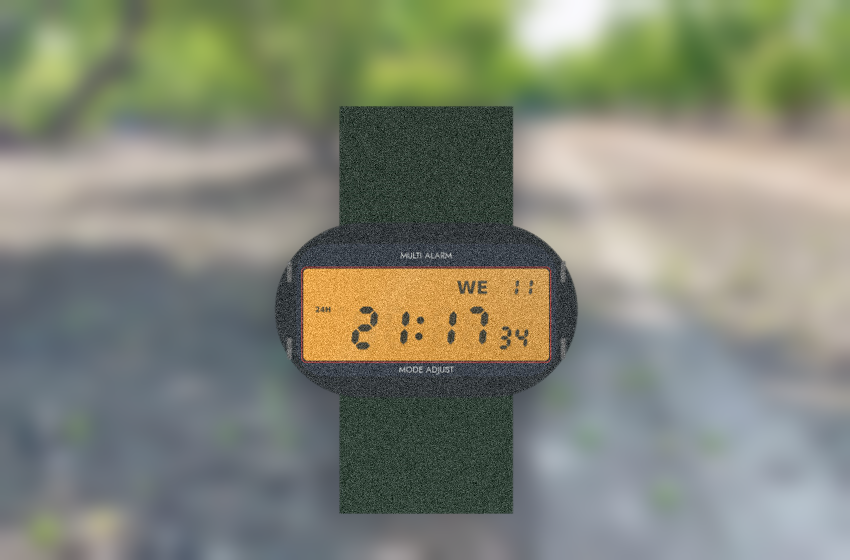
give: {"hour": 21, "minute": 17, "second": 34}
